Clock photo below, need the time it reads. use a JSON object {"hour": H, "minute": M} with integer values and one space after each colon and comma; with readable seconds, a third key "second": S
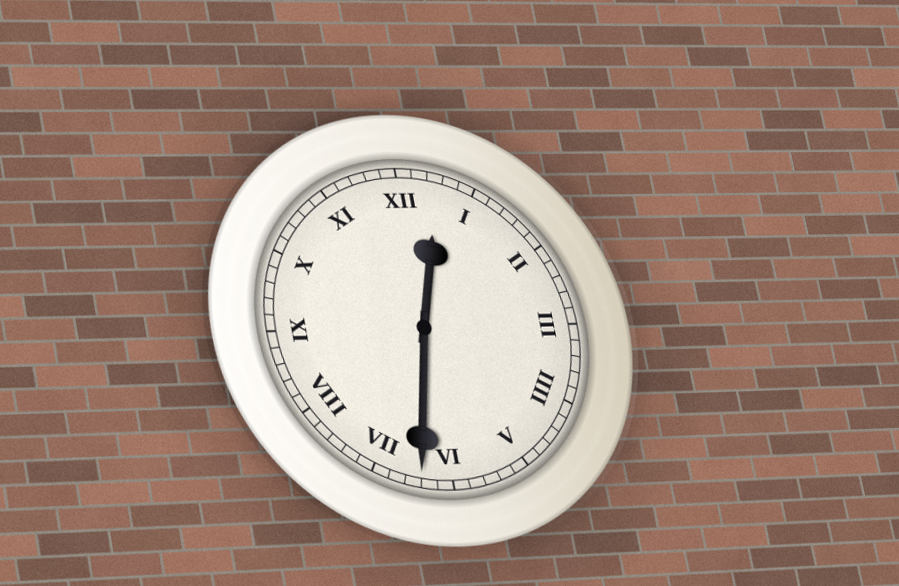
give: {"hour": 12, "minute": 32}
